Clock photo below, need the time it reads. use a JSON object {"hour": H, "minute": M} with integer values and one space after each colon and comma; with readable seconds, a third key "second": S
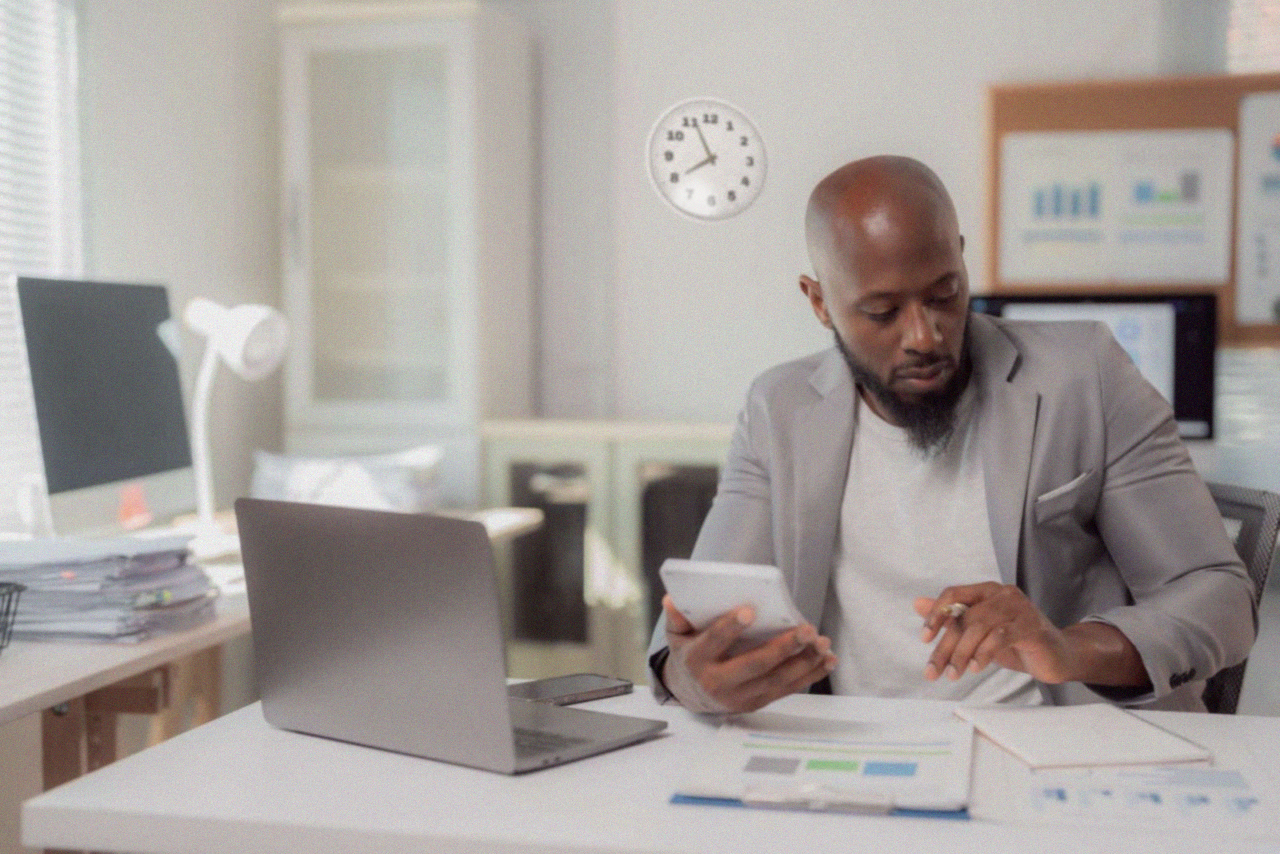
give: {"hour": 7, "minute": 56}
